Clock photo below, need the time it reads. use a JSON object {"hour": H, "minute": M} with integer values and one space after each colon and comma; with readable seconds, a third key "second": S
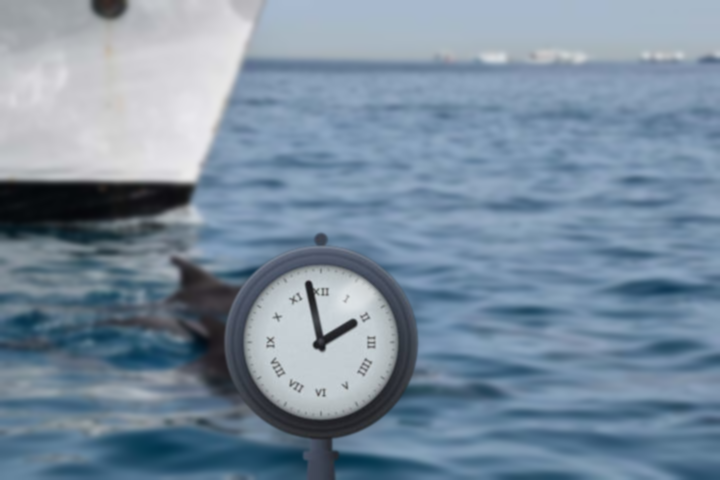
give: {"hour": 1, "minute": 58}
